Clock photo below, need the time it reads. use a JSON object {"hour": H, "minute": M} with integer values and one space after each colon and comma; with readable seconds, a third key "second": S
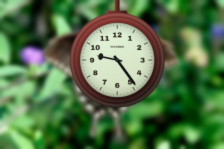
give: {"hour": 9, "minute": 24}
